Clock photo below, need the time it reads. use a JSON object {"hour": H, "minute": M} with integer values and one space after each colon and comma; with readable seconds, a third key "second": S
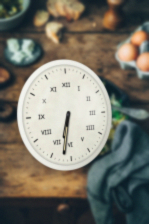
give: {"hour": 6, "minute": 32}
